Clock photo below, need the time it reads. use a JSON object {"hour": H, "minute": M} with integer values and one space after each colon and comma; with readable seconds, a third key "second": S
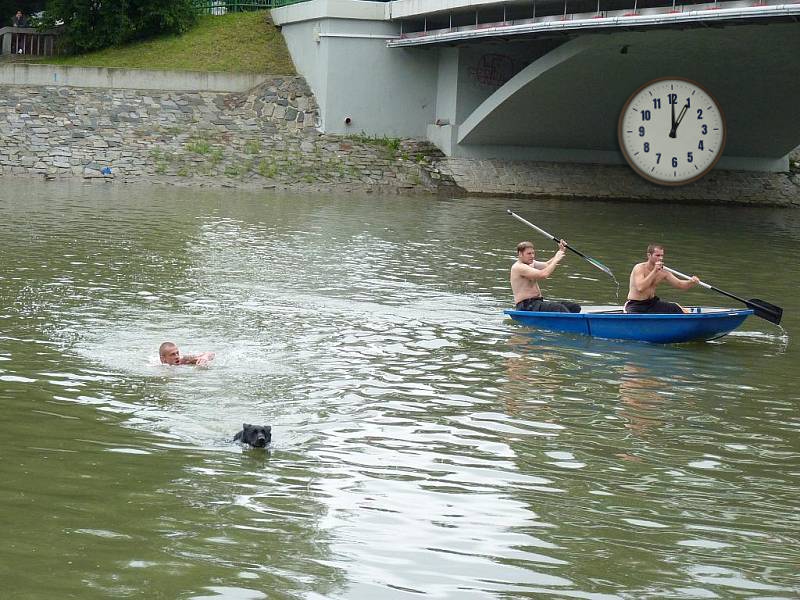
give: {"hour": 1, "minute": 0}
